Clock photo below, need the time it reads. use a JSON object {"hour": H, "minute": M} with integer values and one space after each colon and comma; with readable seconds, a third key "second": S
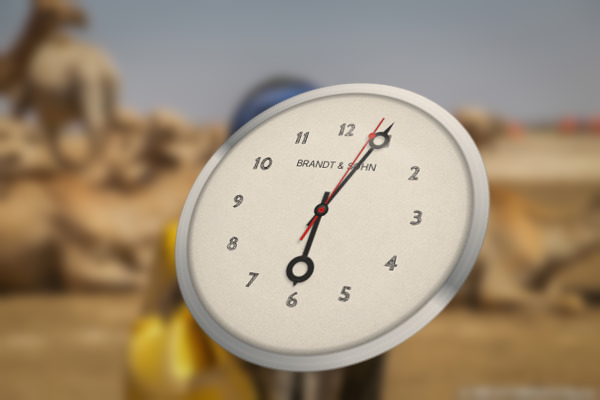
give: {"hour": 6, "minute": 4, "second": 3}
